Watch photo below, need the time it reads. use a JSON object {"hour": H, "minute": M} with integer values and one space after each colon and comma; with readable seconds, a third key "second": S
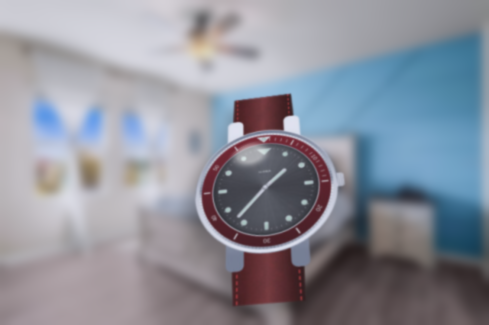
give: {"hour": 1, "minute": 37}
